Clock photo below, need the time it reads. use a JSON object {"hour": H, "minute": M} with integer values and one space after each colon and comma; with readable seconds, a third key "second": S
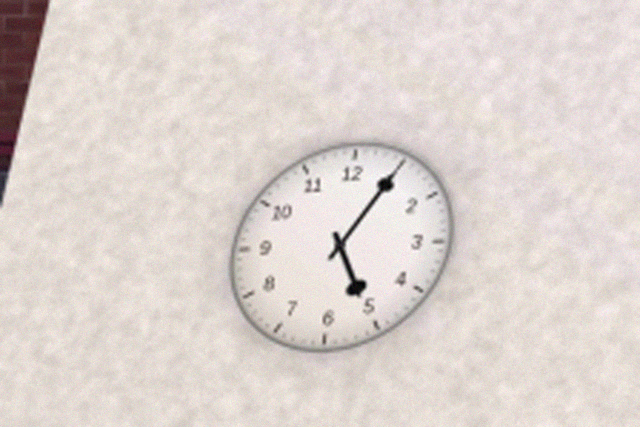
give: {"hour": 5, "minute": 5}
